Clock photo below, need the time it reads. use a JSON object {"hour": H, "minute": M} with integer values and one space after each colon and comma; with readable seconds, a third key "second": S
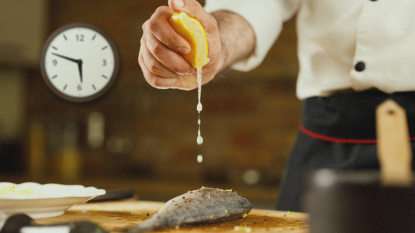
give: {"hour": 5, "minute": 48}
